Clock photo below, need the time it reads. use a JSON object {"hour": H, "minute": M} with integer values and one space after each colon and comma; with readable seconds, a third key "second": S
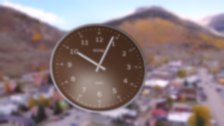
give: {"hour": 10, "minute": 4}
